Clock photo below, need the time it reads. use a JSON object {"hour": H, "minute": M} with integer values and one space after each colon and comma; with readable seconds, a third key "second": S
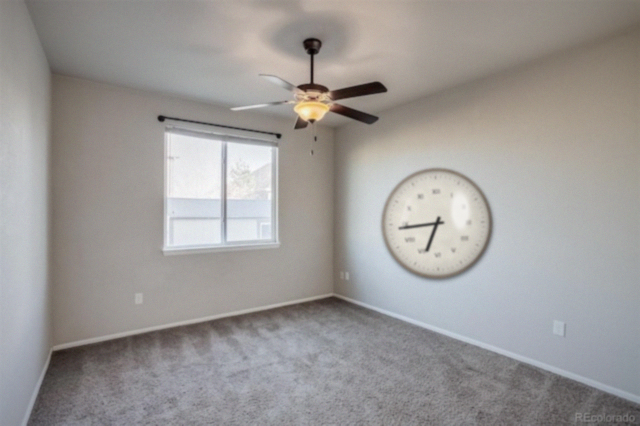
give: {"hour": 6, "minute": 44}
